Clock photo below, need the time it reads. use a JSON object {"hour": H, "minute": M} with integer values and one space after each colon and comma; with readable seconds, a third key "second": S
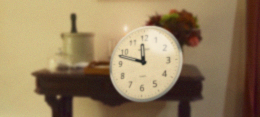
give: {"hour": 11, "minute": 48}
